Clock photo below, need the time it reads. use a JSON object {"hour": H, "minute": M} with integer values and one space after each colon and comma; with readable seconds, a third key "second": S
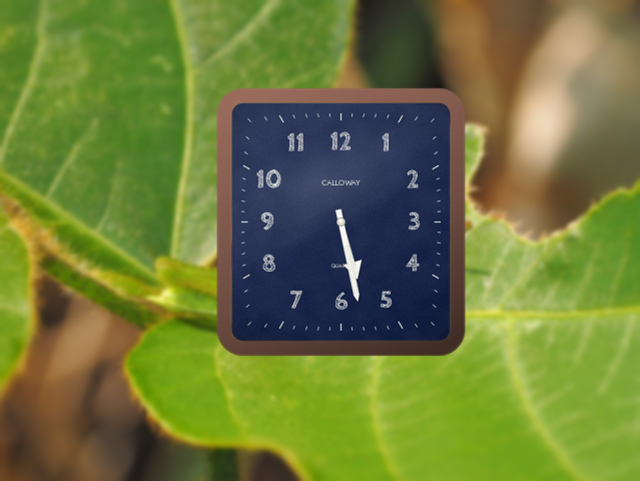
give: {"hour": 5, "minute": 28}
